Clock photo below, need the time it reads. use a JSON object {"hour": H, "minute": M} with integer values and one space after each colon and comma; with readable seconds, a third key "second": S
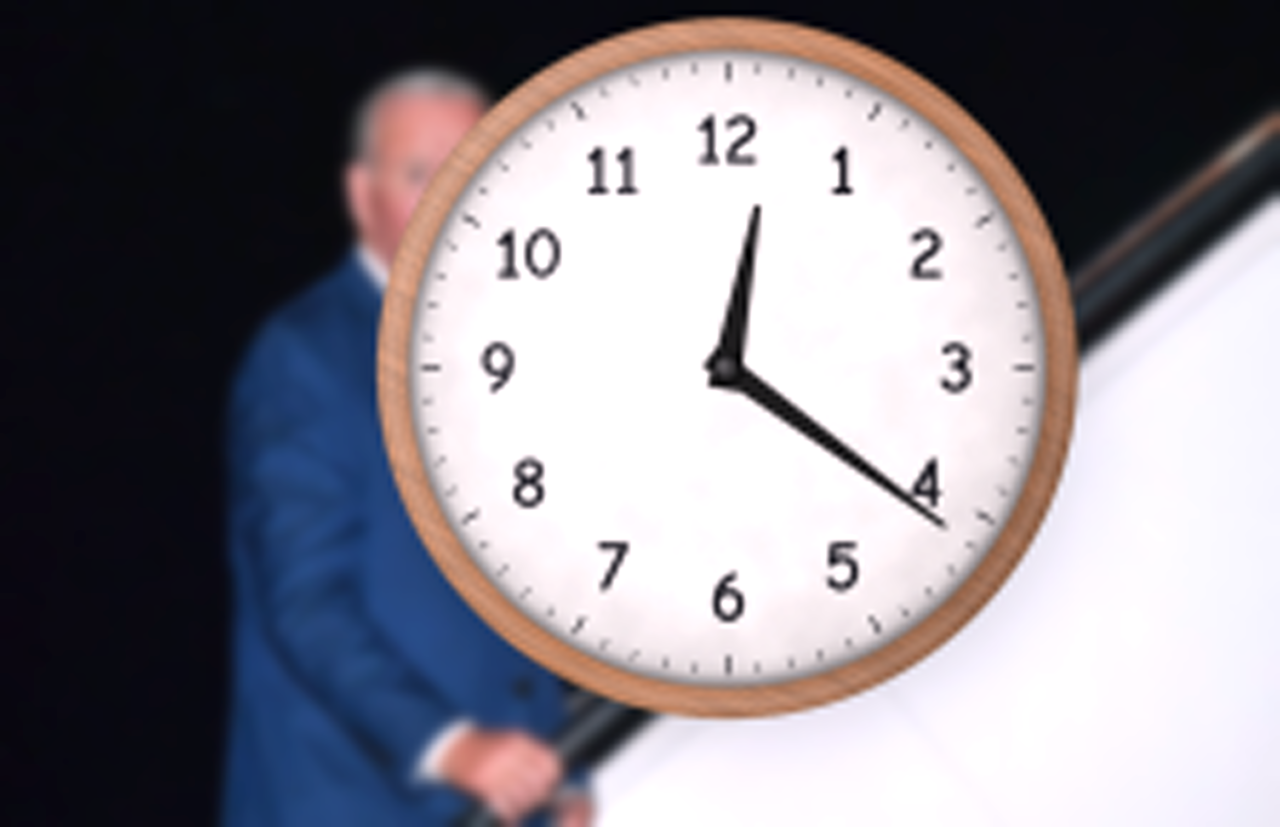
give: {"hour": 12, "minute": 21}
